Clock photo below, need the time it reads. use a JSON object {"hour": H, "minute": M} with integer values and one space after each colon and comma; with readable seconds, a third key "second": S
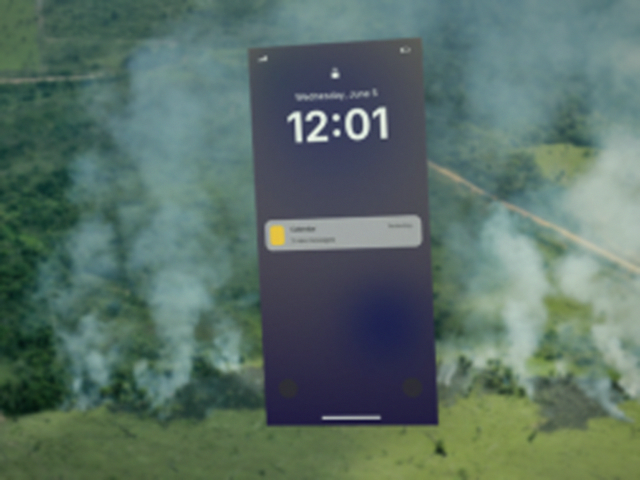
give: {"hour": 12, "minute": 1}
